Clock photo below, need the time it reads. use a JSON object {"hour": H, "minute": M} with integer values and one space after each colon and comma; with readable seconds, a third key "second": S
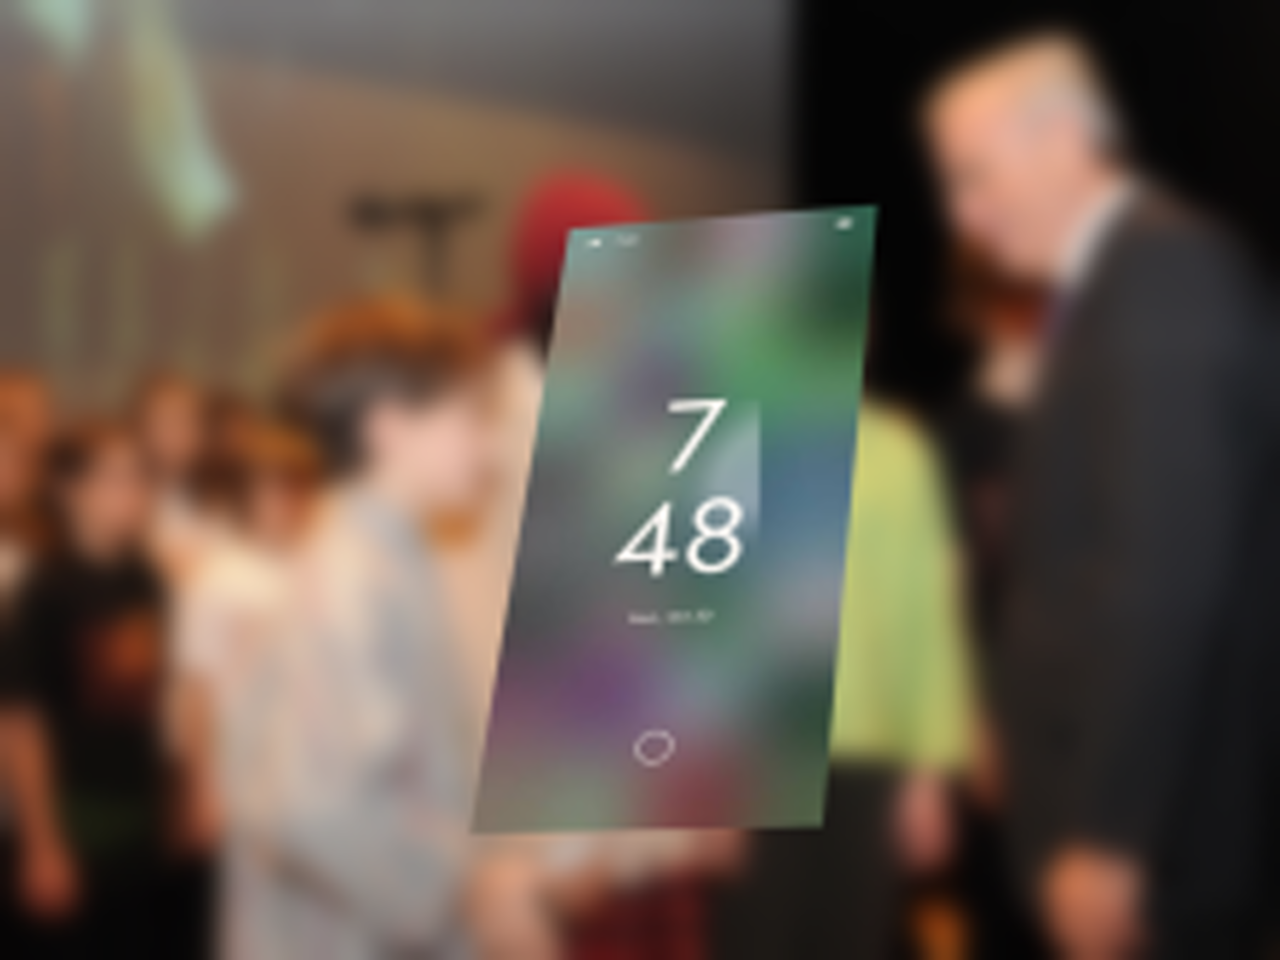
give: {"hour": 7, "minute": 48}
